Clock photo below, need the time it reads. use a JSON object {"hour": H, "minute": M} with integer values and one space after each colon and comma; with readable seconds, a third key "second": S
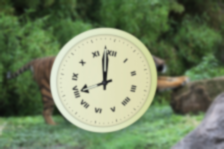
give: {"hour": 7, "minute": 58}
